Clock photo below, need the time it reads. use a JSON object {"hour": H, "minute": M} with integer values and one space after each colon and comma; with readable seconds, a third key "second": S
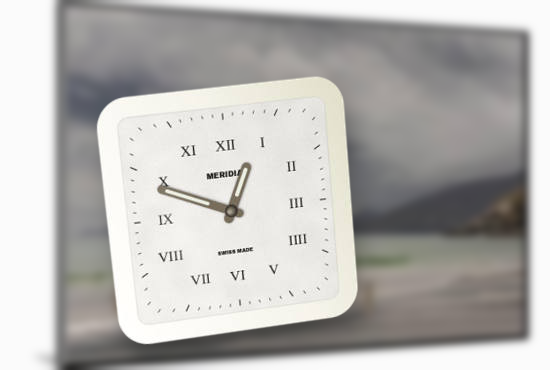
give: {"hour": 12, "minute": 49}
